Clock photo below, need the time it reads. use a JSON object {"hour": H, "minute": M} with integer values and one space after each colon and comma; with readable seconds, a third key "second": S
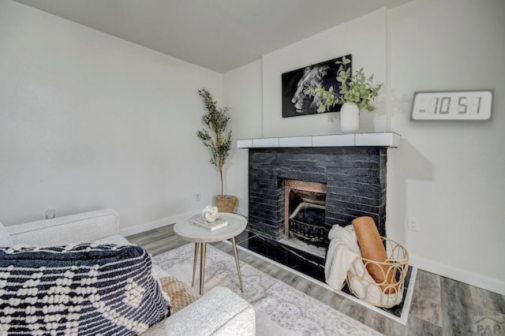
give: {"hour": 10, "minute": 51}
